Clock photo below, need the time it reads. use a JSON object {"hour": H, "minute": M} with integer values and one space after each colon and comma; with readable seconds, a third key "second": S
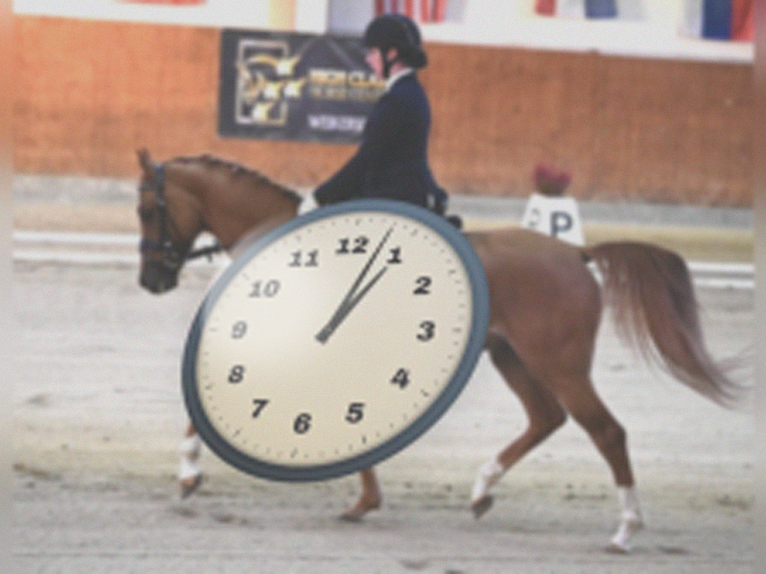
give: {"hour": 1, "minute": 3}
